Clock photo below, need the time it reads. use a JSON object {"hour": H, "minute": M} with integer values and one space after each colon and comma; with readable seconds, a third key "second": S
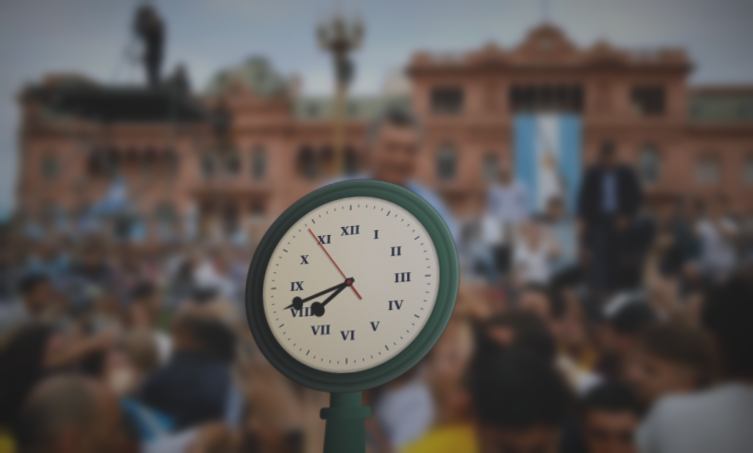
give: {"hour": 7, "minute": 41, "second": 54}
